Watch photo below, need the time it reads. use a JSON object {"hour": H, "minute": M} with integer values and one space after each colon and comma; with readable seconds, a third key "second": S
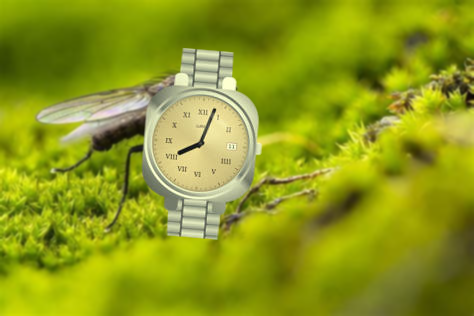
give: {"hour": 8, "minute": 3}
